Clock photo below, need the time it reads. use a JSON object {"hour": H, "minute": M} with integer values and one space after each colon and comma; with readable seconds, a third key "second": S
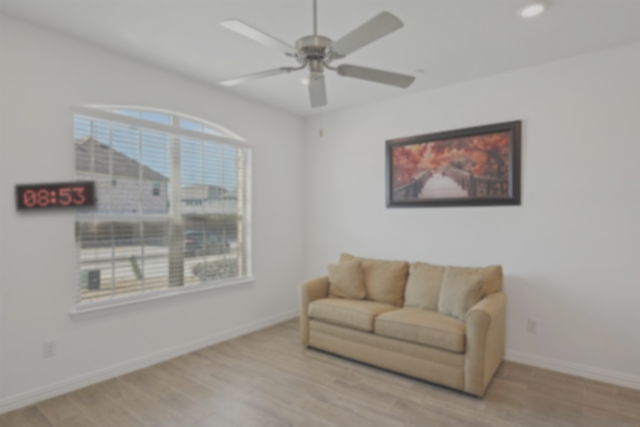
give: {"hour": 8, "minute": 53}
